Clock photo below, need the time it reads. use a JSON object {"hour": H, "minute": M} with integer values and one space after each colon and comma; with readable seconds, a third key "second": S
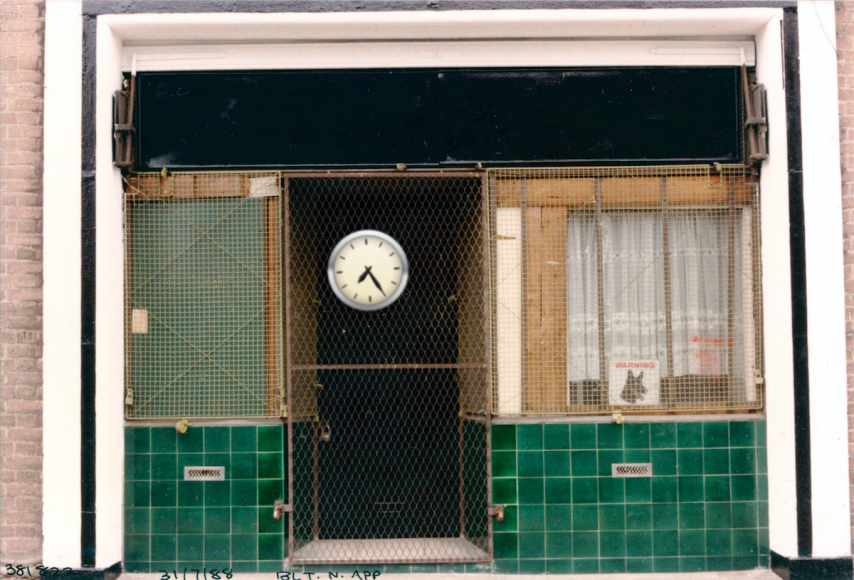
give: {"hour": 7, "minute": 25}
